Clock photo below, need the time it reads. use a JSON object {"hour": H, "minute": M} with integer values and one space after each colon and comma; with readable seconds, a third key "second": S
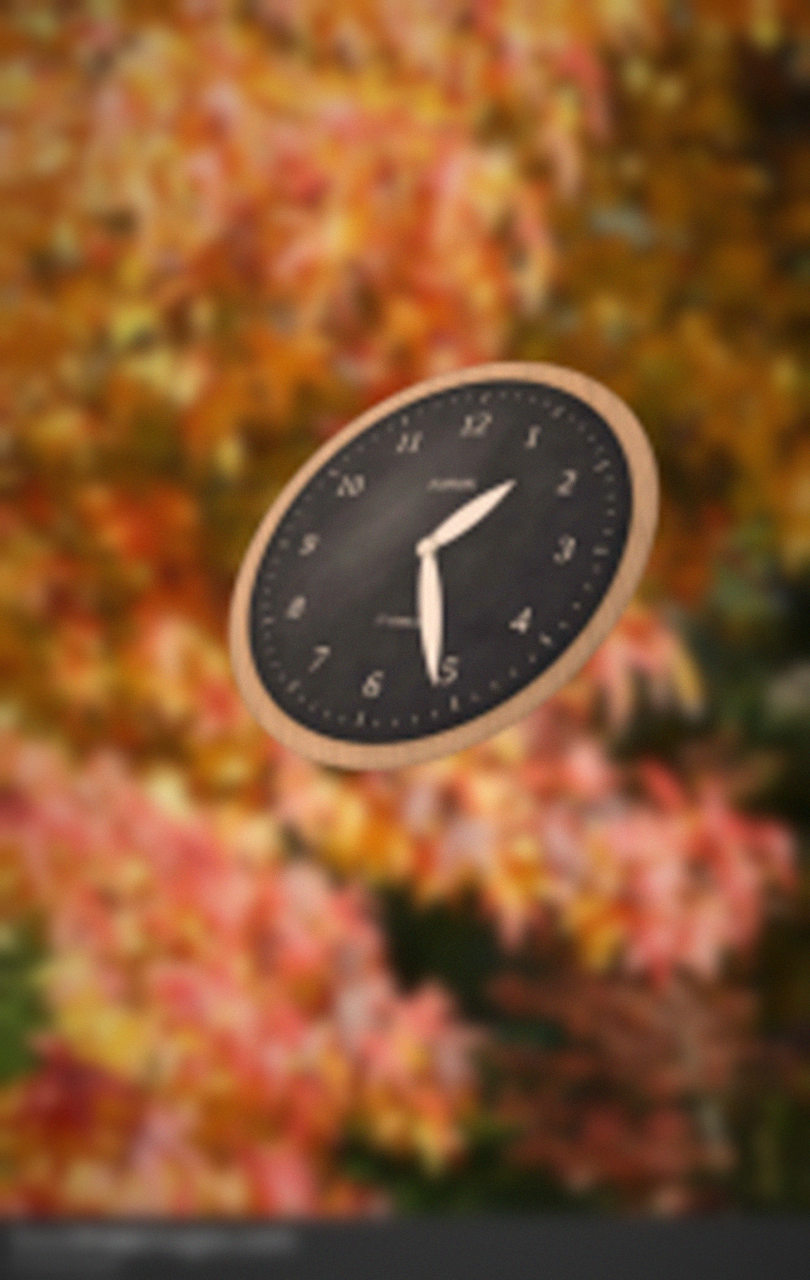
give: {"hour": 1, "minute": 26}
